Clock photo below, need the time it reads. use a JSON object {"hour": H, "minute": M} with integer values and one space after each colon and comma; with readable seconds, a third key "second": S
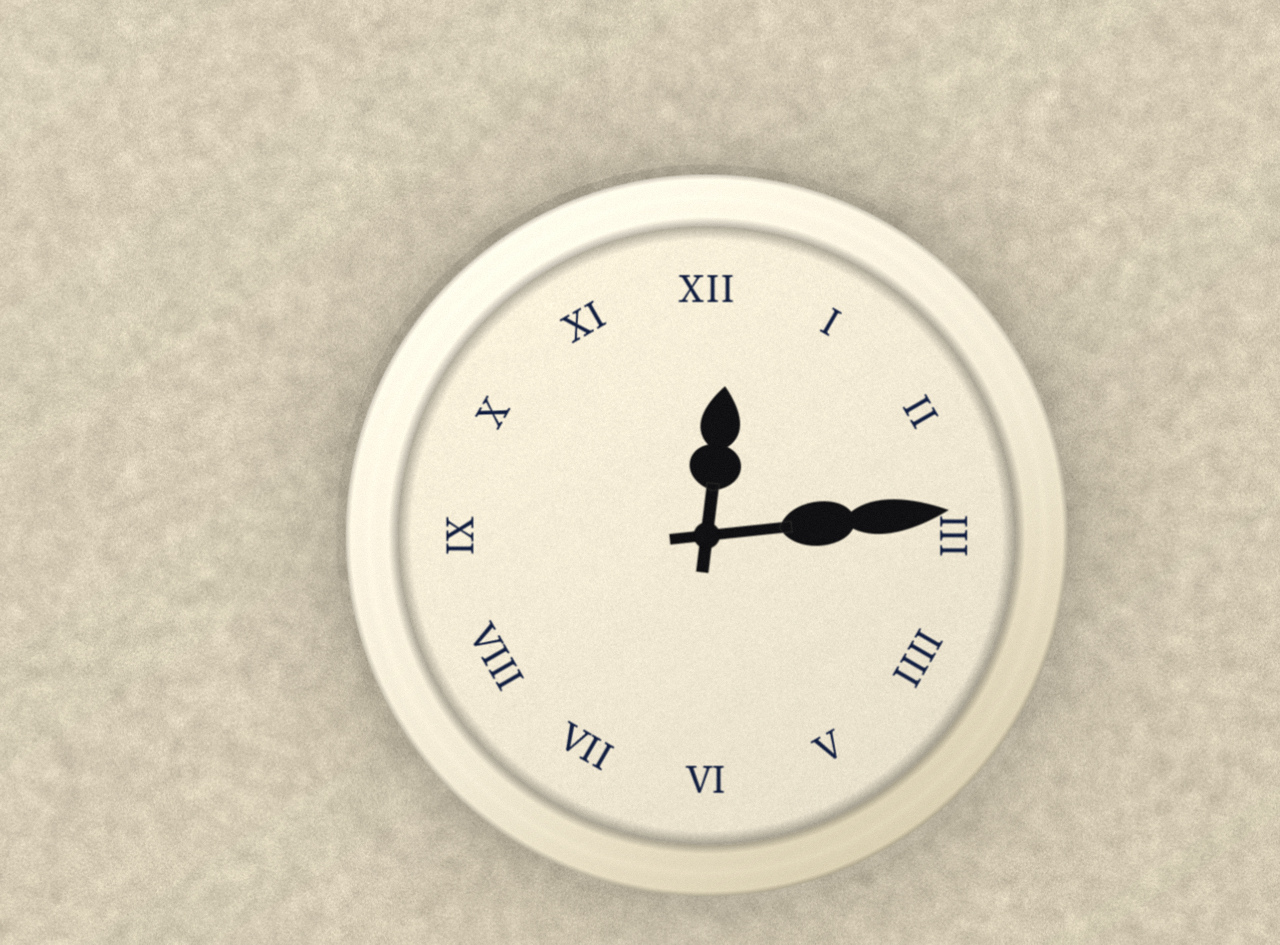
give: {"hour": 12, "minute": 14}
